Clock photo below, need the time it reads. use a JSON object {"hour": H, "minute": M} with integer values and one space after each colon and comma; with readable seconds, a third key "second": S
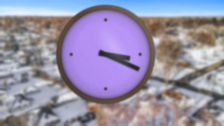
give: {"hour": 3, "minute": 19}
